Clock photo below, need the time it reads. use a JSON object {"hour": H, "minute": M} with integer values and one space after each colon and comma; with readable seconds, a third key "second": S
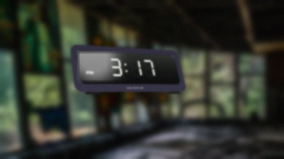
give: {"hour": 3, "minute": 17}
